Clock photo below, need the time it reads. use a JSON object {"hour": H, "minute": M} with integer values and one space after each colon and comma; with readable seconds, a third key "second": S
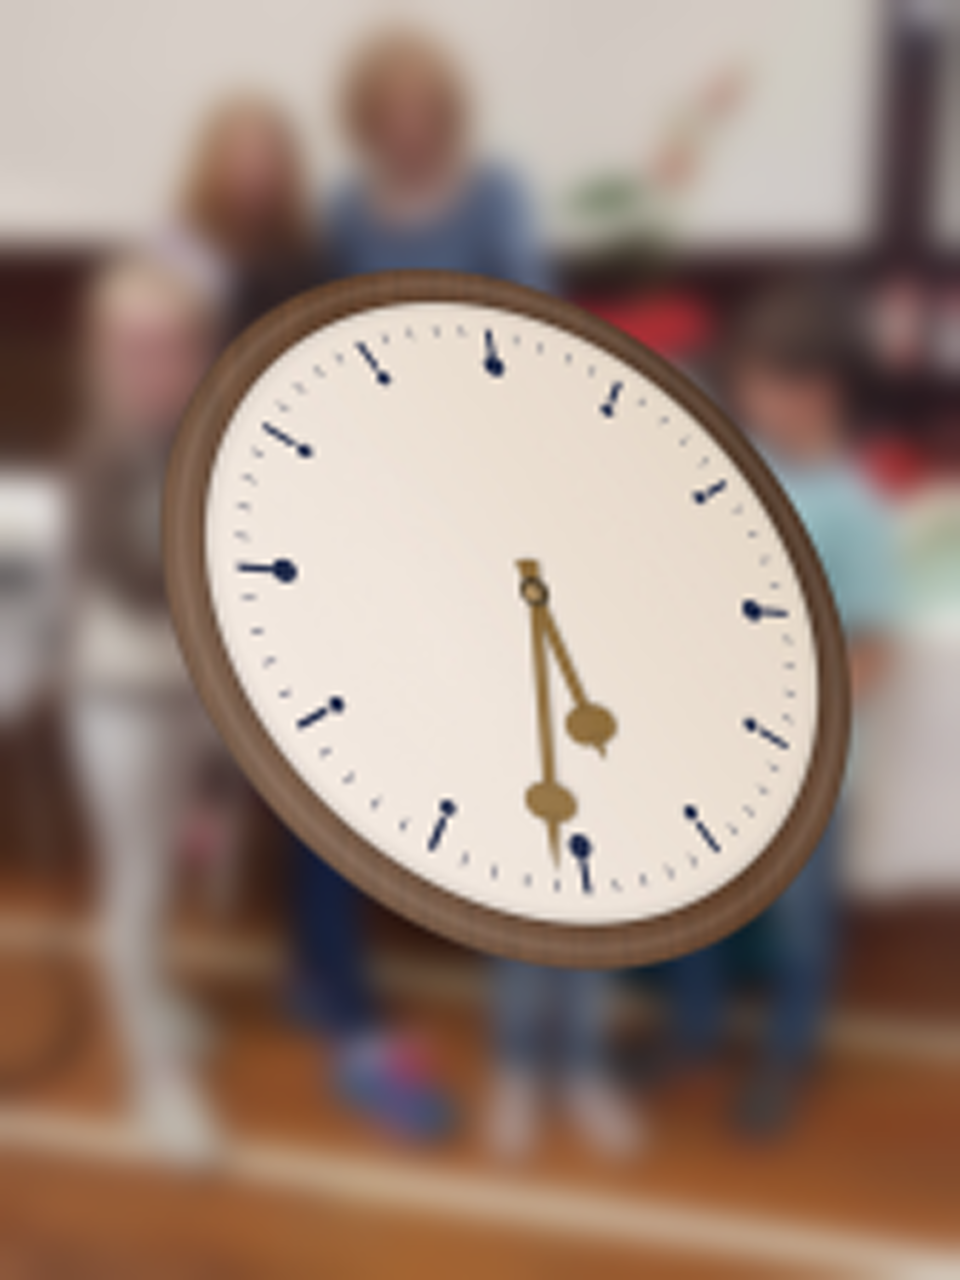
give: {"hour": 5, "minute": 31}
